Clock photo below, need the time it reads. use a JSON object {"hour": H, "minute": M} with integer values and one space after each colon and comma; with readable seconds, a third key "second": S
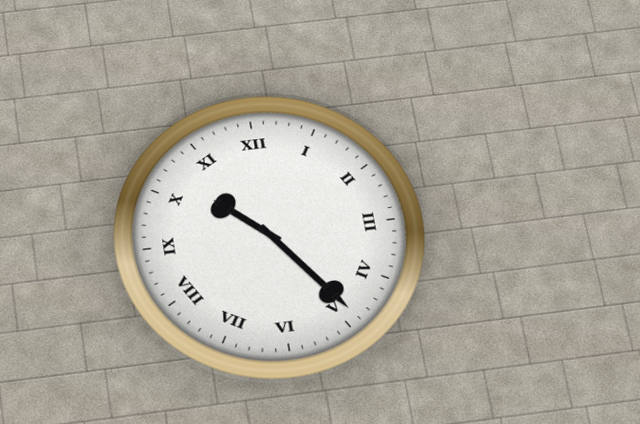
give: {"hour": 10, "minute": 24}
